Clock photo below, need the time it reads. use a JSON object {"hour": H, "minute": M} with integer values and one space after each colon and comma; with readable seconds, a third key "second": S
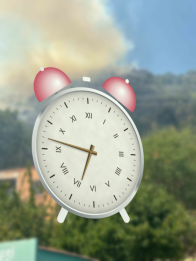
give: {"hour": 6, "minute": 47}
